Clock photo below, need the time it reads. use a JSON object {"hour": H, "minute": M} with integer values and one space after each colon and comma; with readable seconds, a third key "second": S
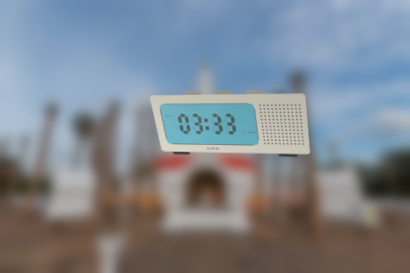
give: {"hour": 3, "minute": 33}
